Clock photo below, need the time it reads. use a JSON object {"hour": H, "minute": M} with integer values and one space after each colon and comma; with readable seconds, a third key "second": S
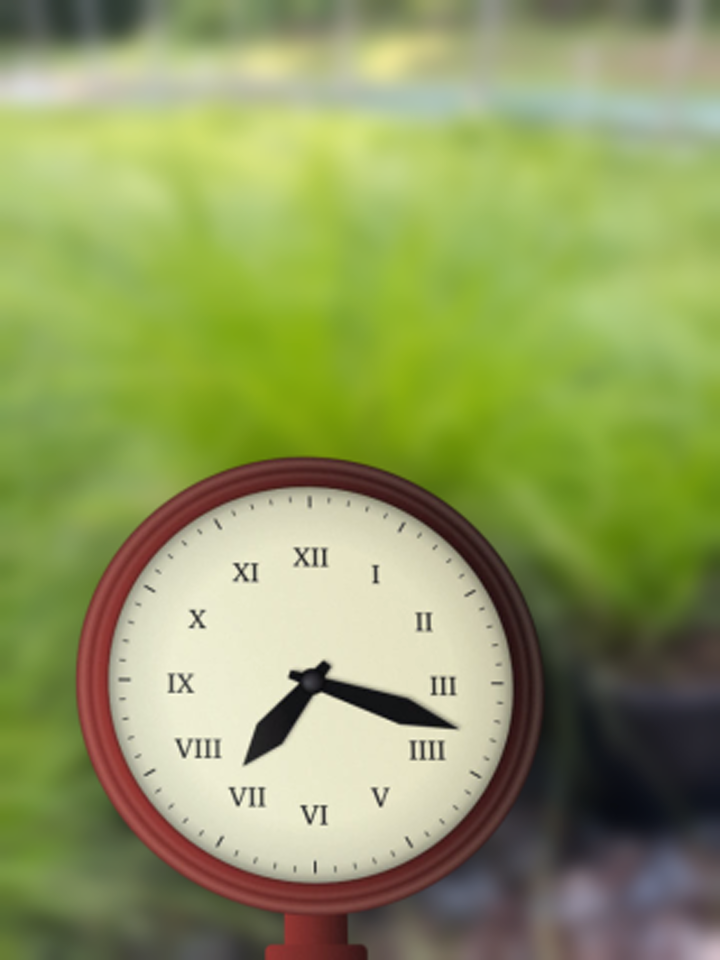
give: {"hour": 7, "minute": 18}
